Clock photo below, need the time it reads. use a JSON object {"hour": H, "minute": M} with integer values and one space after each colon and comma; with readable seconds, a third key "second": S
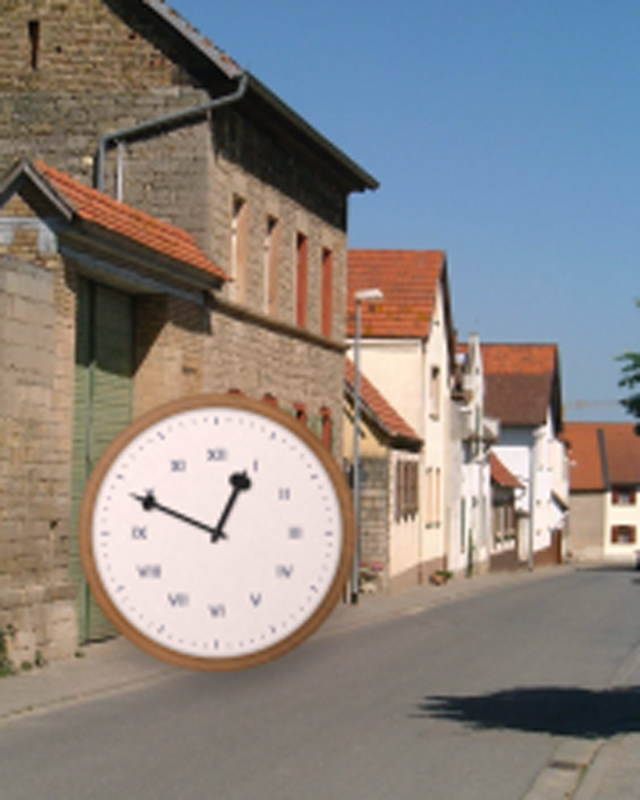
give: {"hour": 12, "minute": 49}
